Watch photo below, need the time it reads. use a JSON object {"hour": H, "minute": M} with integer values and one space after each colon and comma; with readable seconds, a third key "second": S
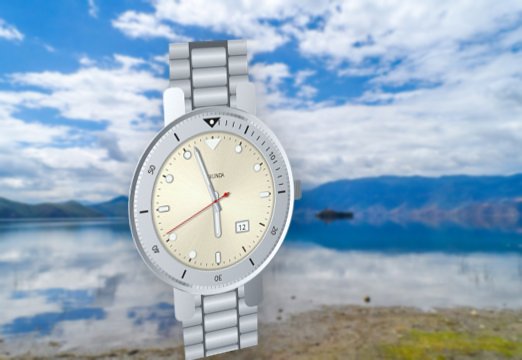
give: {"hour": 5, "minute": 56, "second": 41}
